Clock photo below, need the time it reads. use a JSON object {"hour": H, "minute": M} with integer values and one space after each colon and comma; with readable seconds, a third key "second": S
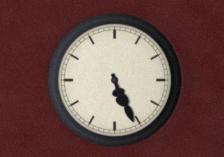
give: {"hour": 5, "minute": 26}
